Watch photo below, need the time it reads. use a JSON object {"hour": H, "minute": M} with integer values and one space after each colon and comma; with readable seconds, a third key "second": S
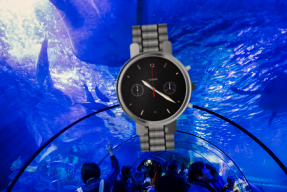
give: {"hour": 10, "minute": 21}
